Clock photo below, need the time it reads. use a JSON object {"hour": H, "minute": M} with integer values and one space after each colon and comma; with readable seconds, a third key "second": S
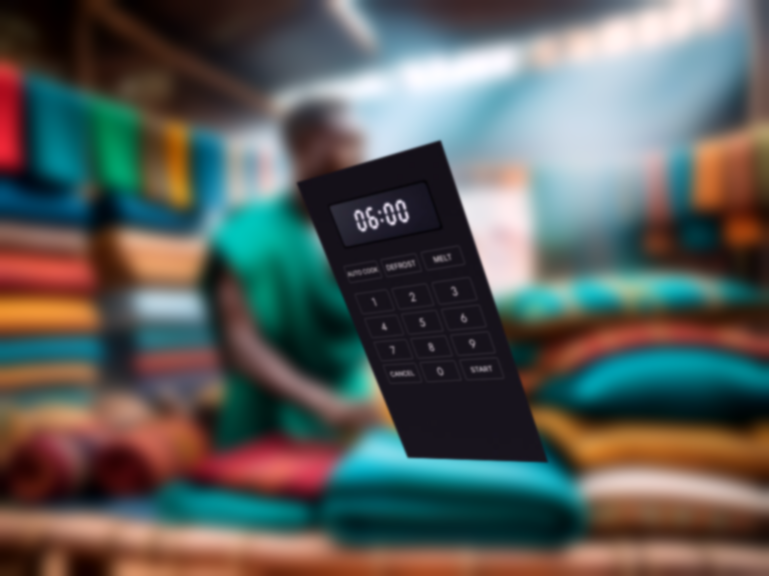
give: {"hour": 6, "minute": 0}
